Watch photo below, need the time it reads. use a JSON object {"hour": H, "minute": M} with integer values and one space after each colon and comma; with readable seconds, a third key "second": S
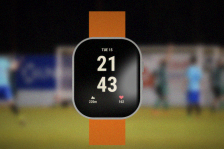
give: {"hour": 21, "minute": 43}
